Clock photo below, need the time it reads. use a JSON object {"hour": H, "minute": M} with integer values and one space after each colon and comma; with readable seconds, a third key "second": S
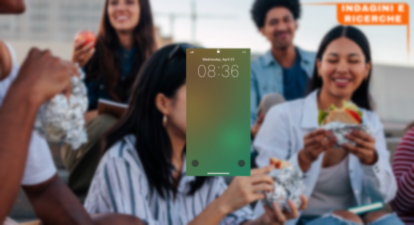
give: {"hour": 8, "minute": 36}
